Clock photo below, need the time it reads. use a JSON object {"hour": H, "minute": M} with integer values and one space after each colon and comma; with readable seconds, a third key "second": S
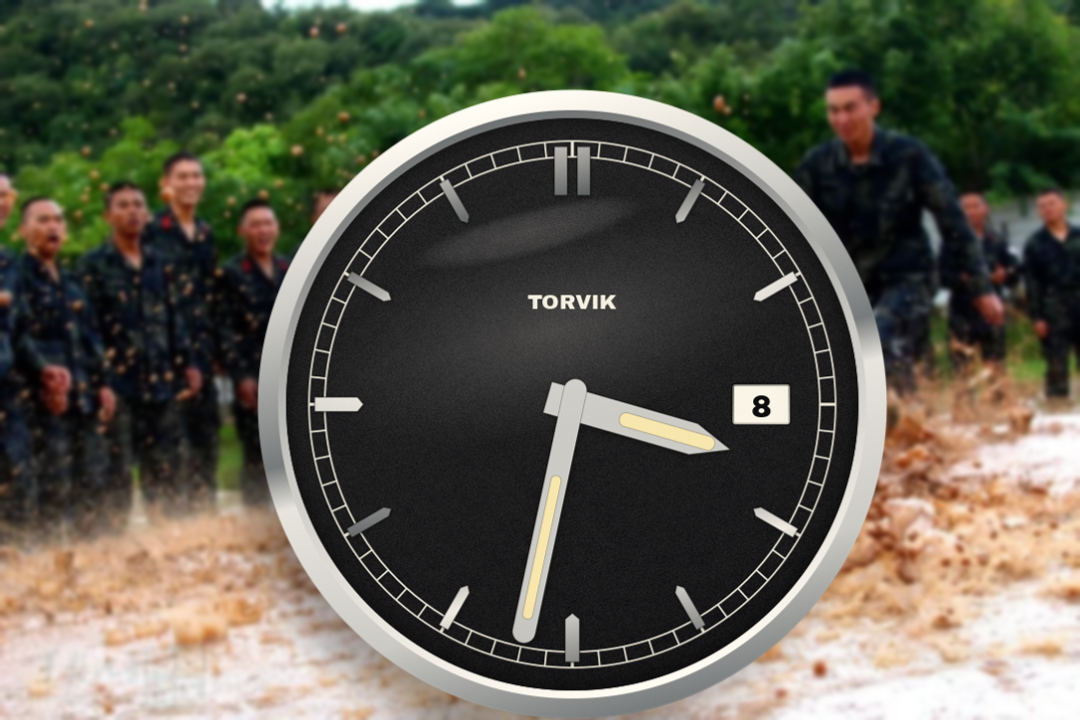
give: {"hour": 3, "minute": 32}
